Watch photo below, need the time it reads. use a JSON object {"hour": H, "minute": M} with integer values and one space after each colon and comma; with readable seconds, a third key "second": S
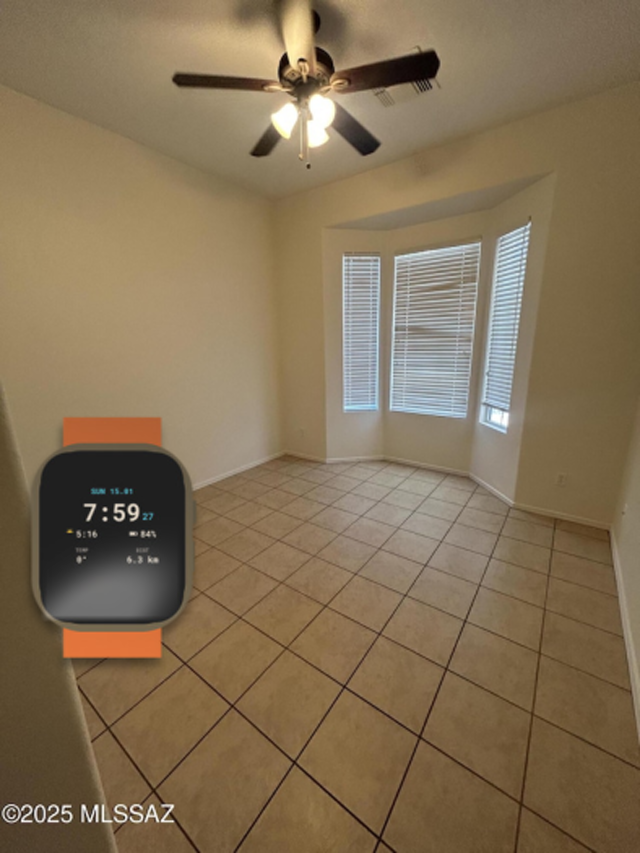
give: {"hour": 7, "minute": 59}
